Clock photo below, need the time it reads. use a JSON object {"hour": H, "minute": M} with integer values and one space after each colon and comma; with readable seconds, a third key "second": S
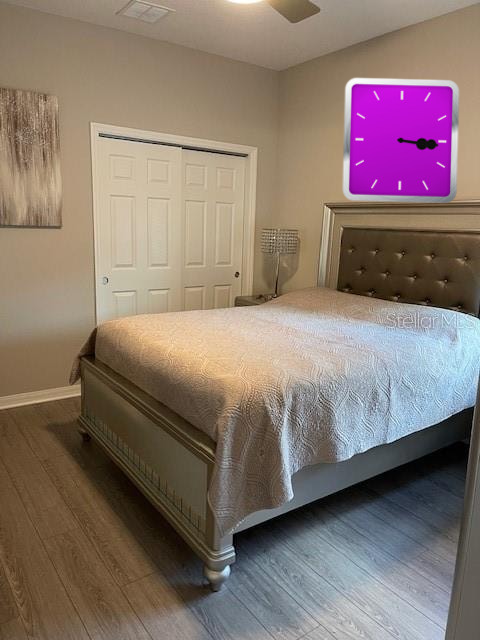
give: {"hour": 3, "minute": 16}
